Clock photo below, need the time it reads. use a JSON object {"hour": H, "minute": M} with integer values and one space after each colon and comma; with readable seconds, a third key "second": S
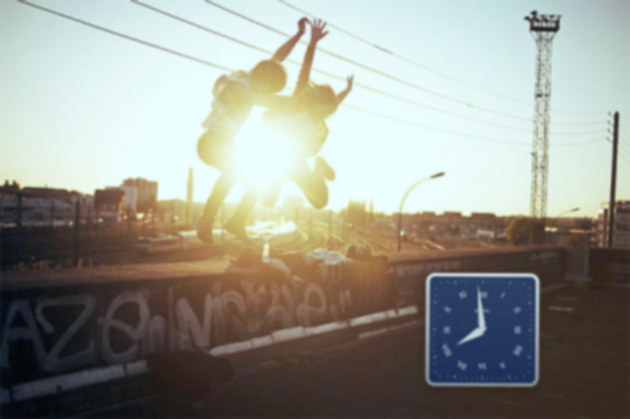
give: {"hour": 7, "minute": 59}
